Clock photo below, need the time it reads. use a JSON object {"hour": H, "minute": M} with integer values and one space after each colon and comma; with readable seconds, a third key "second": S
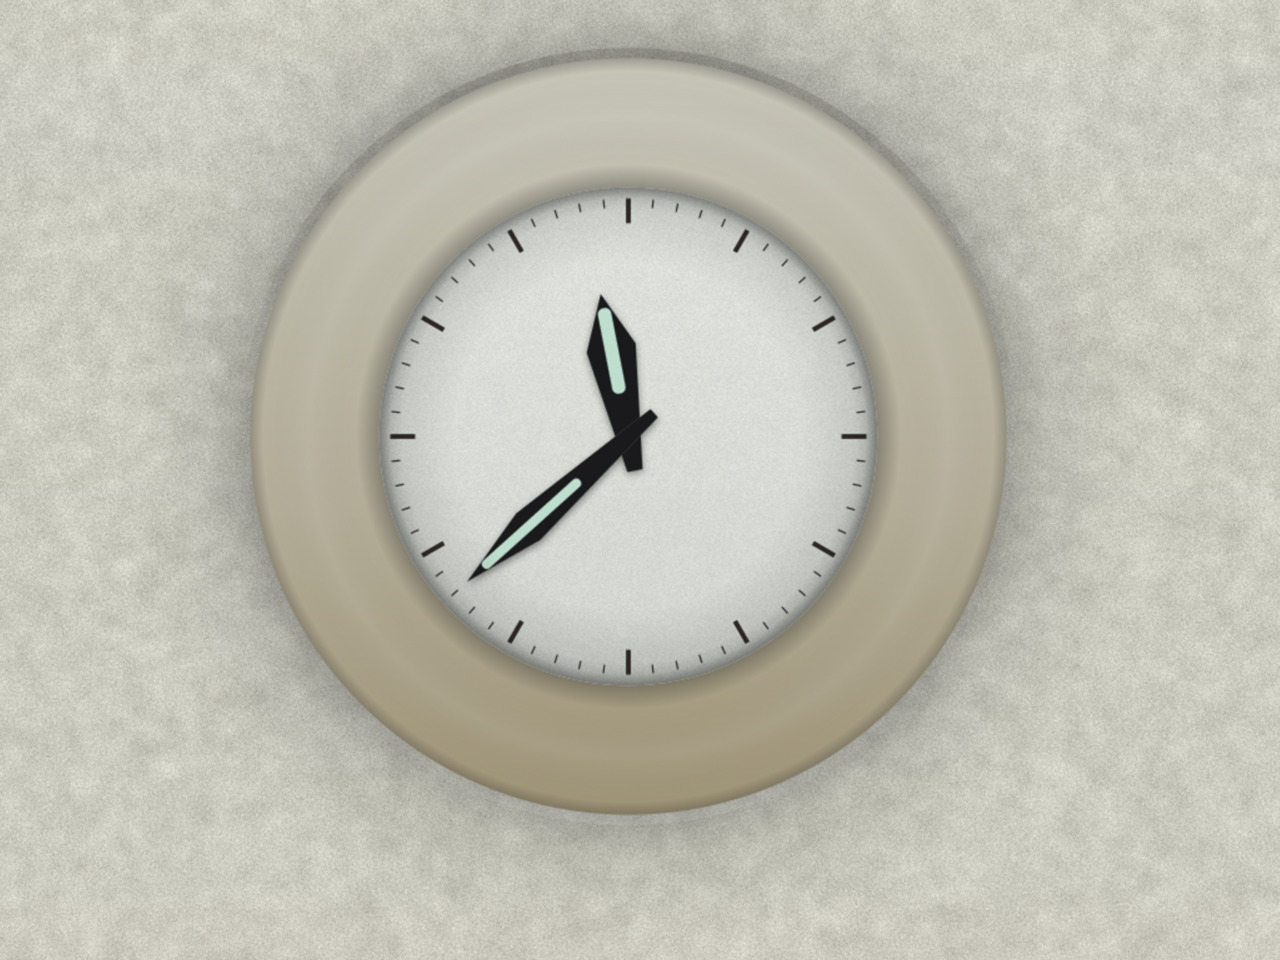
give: {"hour": 11, "minute": 38}
